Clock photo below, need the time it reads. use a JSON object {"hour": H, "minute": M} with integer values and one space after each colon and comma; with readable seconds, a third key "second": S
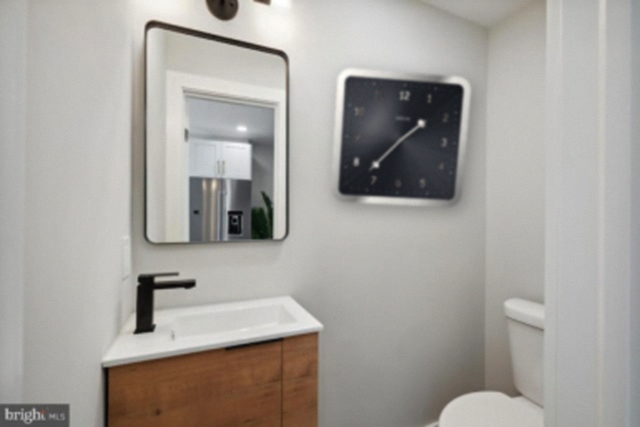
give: {"hour": 1, "minute": 37}
